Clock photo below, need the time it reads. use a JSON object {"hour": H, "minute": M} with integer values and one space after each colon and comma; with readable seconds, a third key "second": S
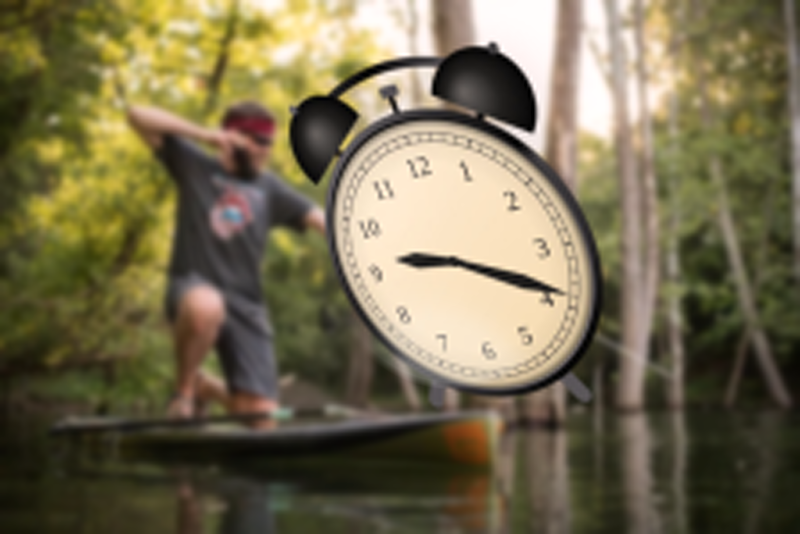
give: {"hour": 9, "minute": 19}
